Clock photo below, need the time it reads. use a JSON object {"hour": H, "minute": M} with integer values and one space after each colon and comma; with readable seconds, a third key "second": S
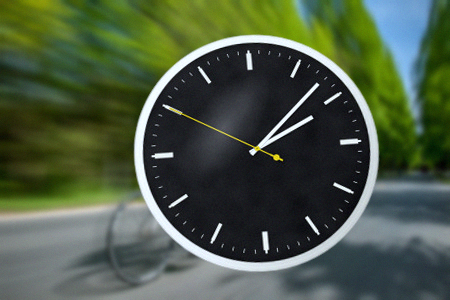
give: {"hour": 2, "minute": 7, "second": 50}
